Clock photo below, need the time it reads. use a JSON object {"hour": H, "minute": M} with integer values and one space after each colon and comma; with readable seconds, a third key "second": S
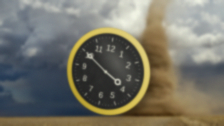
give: {"hour": 3, "minute": 50}
